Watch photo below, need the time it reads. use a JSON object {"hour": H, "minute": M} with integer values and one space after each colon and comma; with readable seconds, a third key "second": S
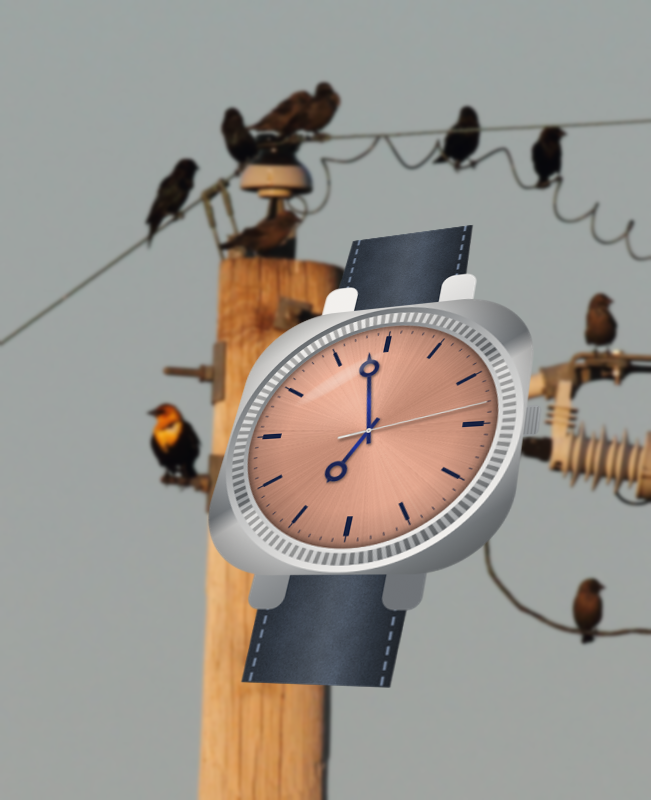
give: {"hour": 6, "minute": 58, "second": 13}
